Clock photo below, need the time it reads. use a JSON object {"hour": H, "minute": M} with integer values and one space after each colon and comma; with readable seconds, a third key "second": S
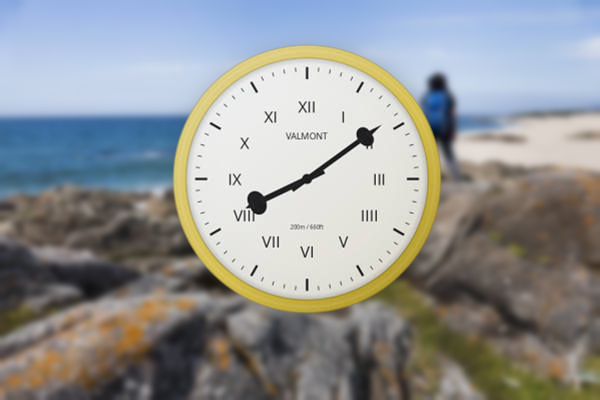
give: {"hour": 8, "minute": 9}
